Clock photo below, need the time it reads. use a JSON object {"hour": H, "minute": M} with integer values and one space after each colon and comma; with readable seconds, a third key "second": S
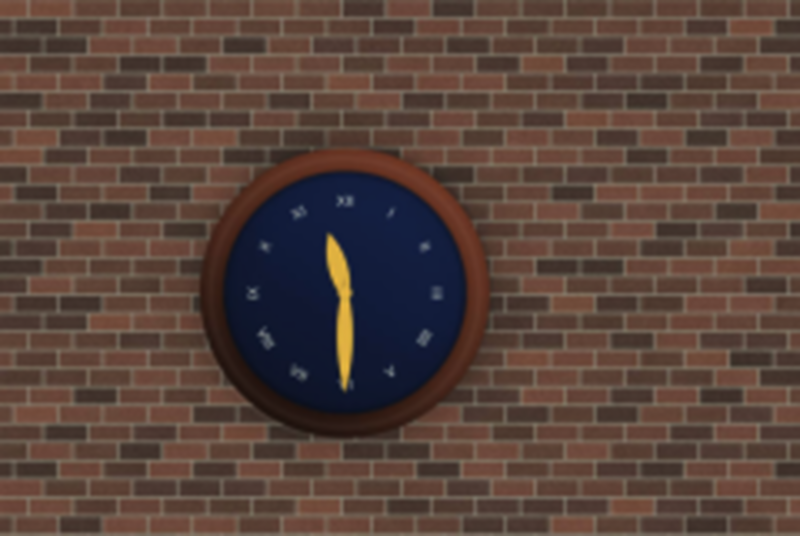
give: {"hour": 11, "minute": 30}
